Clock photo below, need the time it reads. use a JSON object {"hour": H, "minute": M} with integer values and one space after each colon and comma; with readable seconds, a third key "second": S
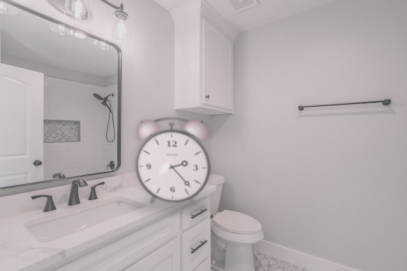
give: {"hour": 2, "minute": 23}
